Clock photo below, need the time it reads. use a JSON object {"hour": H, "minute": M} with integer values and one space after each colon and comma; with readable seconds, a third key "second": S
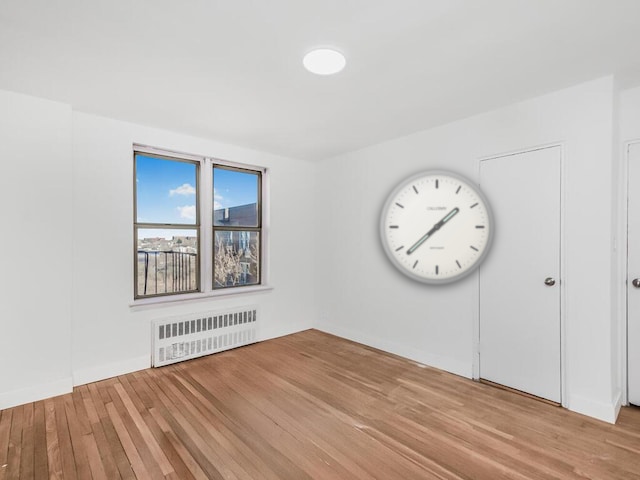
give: {"hour": 1, "minute": 38}
